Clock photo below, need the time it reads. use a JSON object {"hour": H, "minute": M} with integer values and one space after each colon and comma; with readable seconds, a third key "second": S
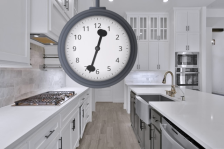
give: {"hour": 12, "minute": 33}
